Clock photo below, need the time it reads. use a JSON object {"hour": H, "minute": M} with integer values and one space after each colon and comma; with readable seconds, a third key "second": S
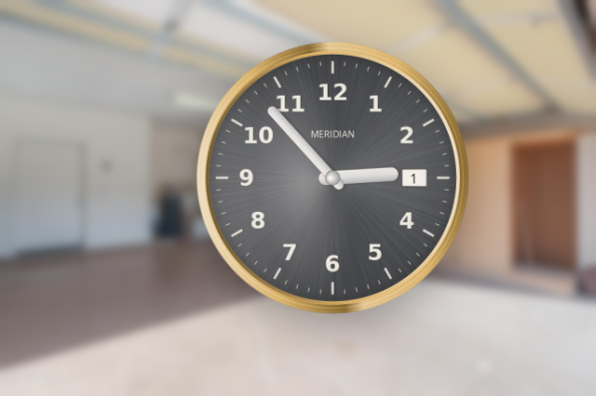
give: {"hour": 2, "minute": 53}
